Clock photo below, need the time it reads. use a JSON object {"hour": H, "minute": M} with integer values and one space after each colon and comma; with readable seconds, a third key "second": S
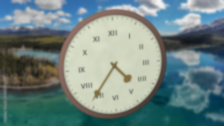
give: {"hour": 4, "minute": 36}
